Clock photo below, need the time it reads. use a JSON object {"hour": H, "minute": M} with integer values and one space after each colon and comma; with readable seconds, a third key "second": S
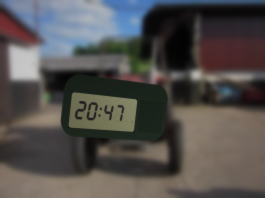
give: {"hour": 20, "minute": 47}
